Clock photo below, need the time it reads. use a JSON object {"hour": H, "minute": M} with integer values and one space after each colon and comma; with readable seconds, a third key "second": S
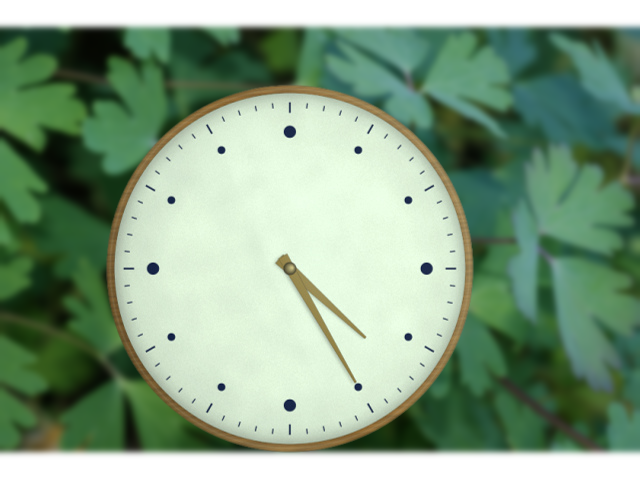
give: {"hour": 4, "minute": 25}
